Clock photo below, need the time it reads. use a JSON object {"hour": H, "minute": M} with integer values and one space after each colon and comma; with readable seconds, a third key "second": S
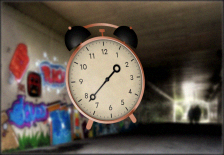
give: {"hour": 1, "minute": 38}
